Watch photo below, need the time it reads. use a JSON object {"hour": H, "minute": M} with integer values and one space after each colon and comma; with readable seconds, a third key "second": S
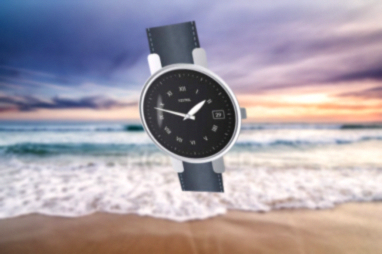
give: {"hour": 1, "minute": 48}
